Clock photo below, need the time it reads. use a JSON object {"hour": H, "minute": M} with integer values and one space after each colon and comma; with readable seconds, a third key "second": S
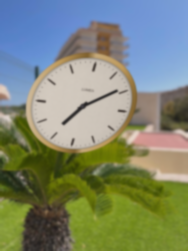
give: {"hour": 7, "minute": 9}
